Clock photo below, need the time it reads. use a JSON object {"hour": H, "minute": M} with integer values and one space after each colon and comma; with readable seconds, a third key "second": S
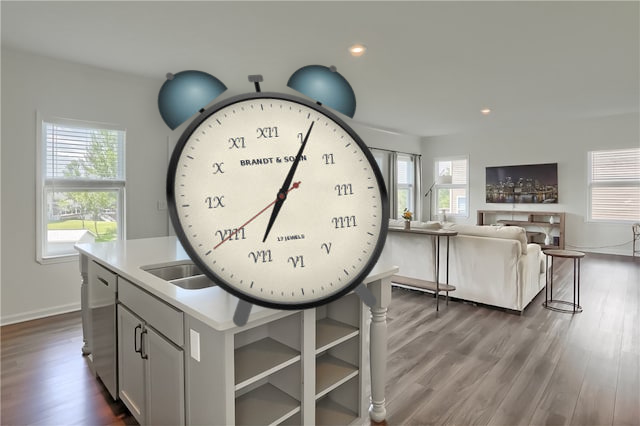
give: {"hour": 7, "minute": 5, "second": 40}
